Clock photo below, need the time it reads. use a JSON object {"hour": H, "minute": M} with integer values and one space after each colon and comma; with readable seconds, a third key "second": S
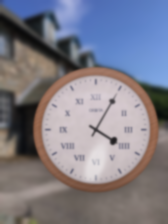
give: {"hour": 4, "minute": 5}
